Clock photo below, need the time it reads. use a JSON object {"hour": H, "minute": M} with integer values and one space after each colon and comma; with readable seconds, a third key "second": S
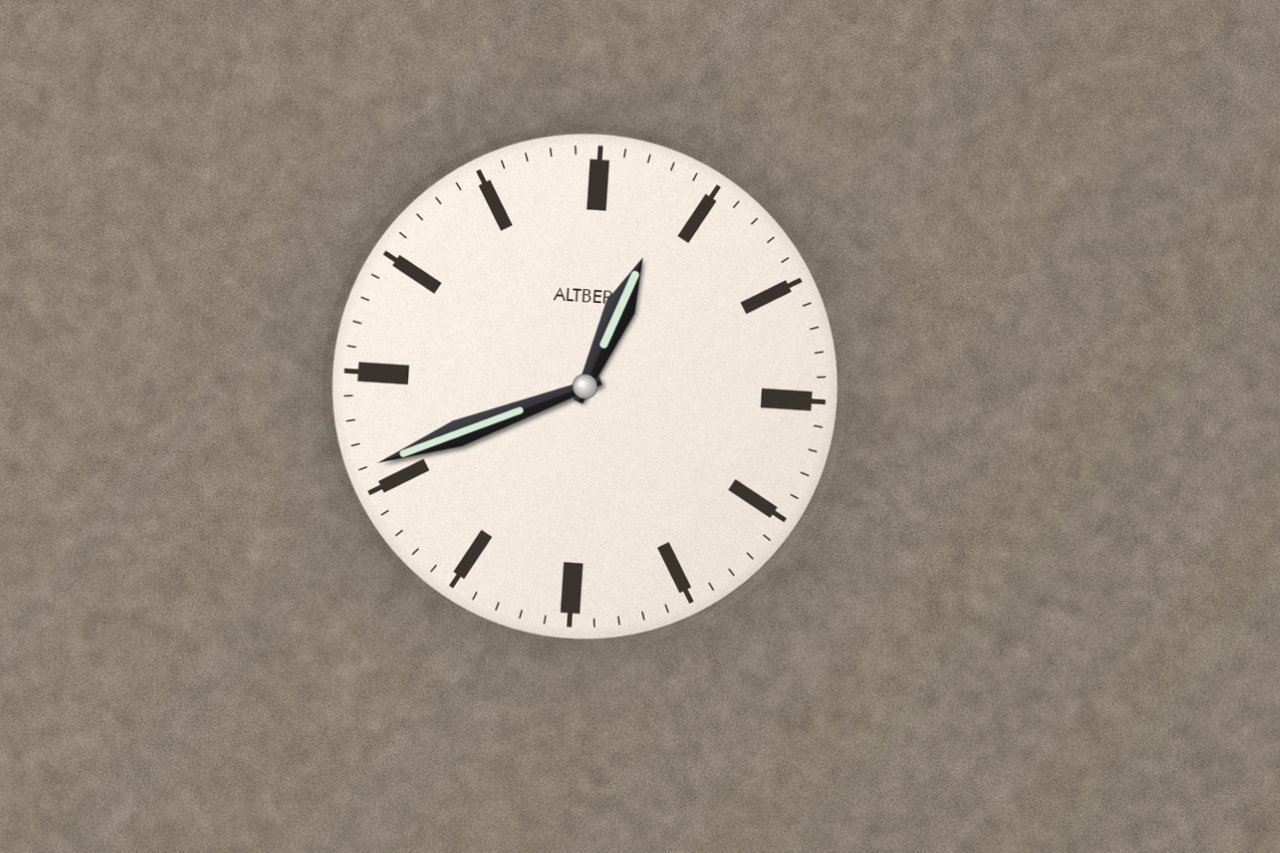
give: {"hour": 12, "minute": 41}
